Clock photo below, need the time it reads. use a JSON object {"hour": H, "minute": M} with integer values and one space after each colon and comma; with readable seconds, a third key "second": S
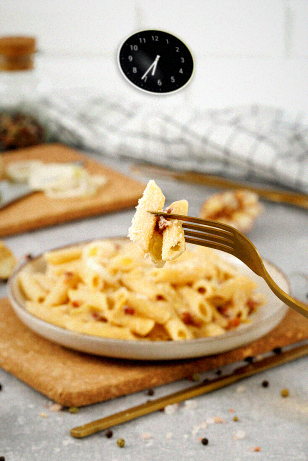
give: {"hour": 6, "minute": 36}
